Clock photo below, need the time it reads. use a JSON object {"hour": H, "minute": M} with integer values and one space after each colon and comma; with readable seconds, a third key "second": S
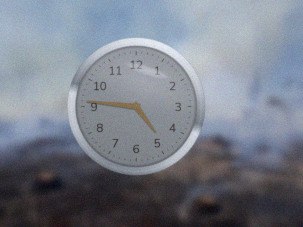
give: {"hour": 4, "minute": 46}
